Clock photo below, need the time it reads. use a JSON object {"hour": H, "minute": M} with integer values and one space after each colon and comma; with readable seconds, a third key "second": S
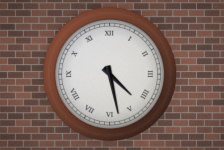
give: {"hour": 4, "minute": 28}
